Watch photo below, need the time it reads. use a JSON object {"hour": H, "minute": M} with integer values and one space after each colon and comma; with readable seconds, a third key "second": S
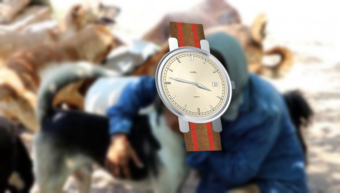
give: {"hour": 3, "minute": 47}
